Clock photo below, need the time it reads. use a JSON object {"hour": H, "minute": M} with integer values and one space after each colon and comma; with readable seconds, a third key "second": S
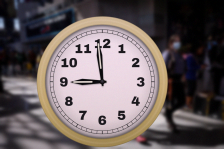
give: {"hour": 8, "minute": 59}
